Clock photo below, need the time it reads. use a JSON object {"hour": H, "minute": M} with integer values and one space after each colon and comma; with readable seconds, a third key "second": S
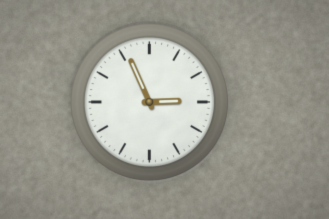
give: {"hour": 2, "minute": 56}
